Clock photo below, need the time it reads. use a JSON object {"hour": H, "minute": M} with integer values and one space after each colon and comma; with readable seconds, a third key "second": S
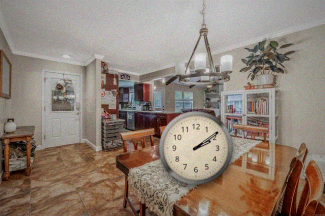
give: {"hour": 2, "minute": 9}
